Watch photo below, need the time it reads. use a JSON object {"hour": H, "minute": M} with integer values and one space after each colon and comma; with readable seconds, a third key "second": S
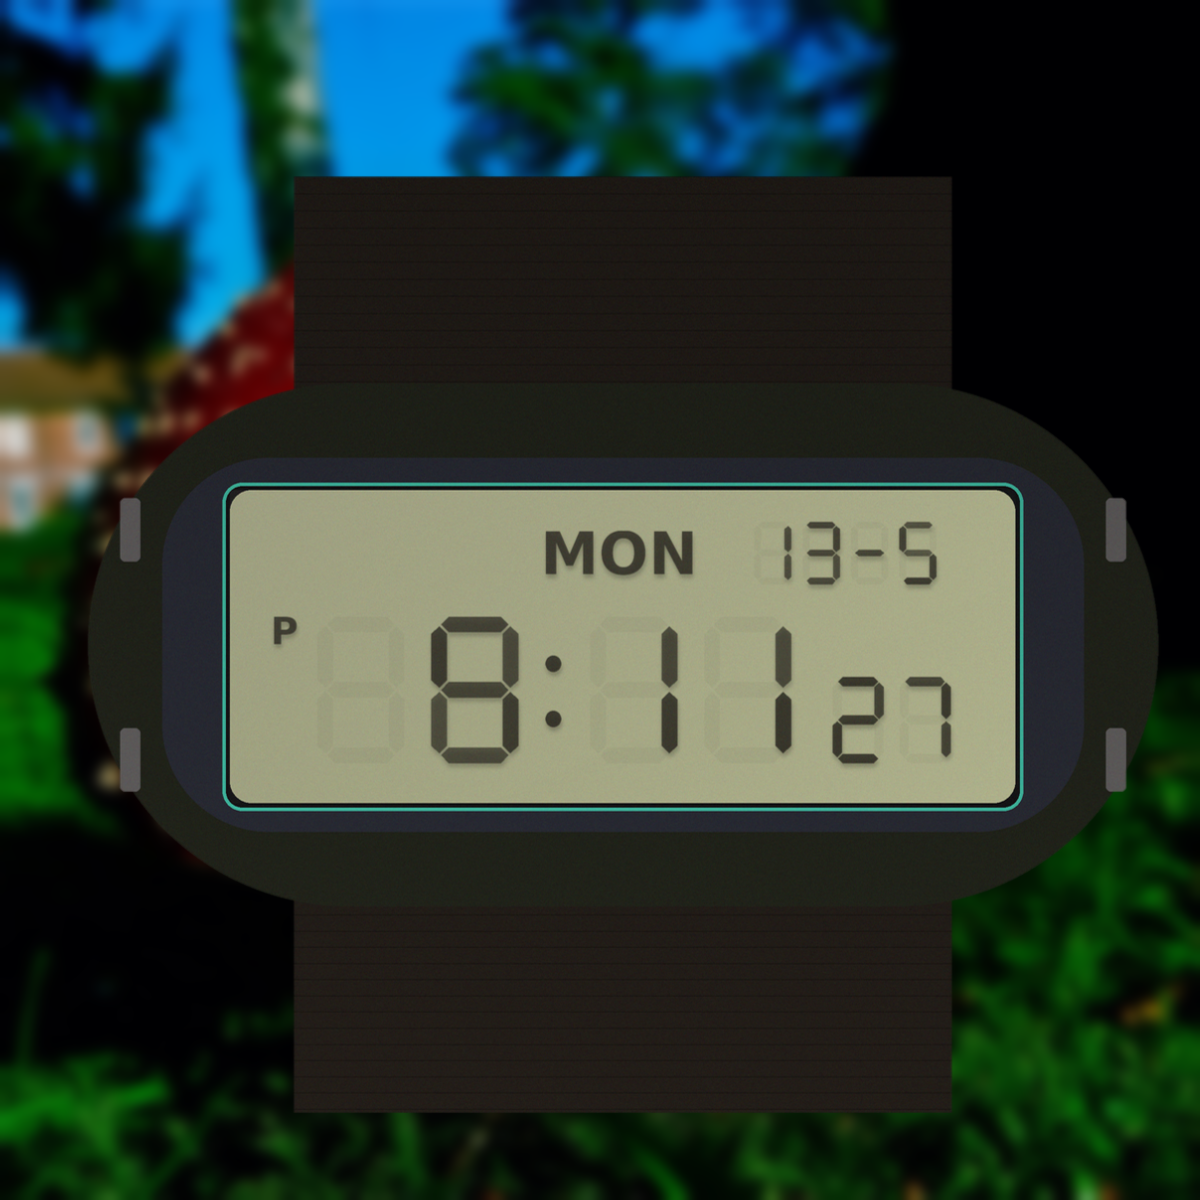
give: {"hour": 8, "minute": 11, "second": 27}
